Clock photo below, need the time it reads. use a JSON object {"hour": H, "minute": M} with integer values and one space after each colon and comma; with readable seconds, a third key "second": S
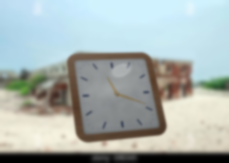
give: {"hour": 11, "minute": 19}
